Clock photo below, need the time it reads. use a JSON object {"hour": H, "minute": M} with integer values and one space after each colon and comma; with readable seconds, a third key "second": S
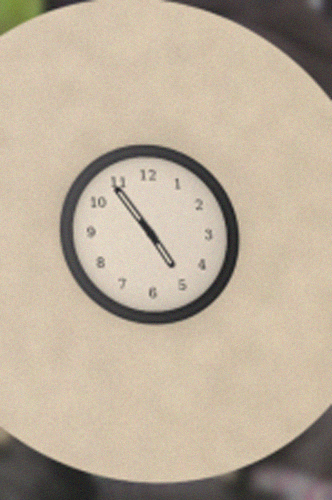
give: {"hour": 4, "minute": 54}
